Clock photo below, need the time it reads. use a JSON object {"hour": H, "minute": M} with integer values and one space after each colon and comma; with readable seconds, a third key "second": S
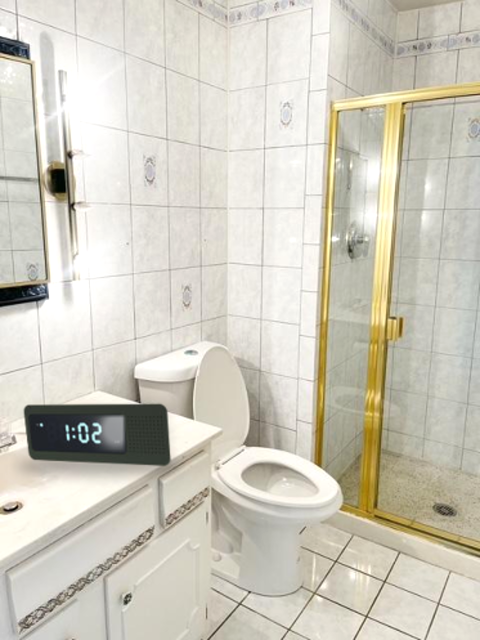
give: {"hour": 1, "minute": 2}
